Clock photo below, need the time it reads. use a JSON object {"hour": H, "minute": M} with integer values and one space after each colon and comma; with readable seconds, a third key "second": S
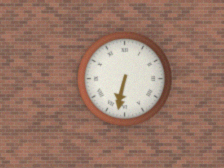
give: {"hour": 6, "minute": 32}
